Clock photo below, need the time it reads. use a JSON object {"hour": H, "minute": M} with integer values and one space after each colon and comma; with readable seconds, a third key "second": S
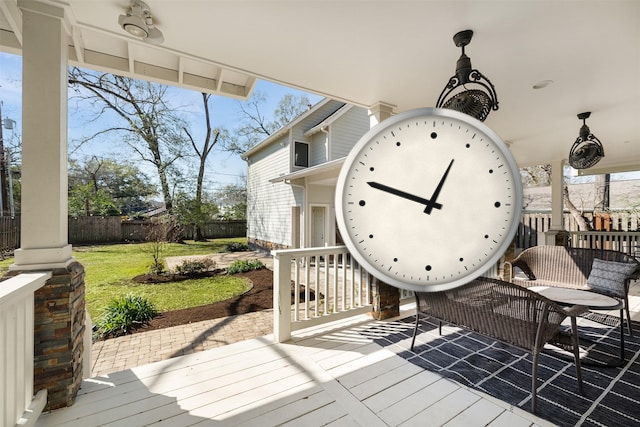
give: {"hour": 12, "minute": 48}
